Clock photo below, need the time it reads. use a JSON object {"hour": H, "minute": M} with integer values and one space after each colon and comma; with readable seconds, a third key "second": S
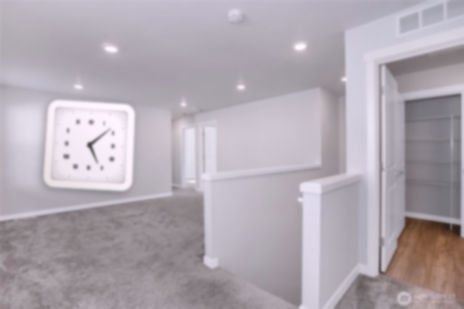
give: {"hour": 5, "minute": 8}
